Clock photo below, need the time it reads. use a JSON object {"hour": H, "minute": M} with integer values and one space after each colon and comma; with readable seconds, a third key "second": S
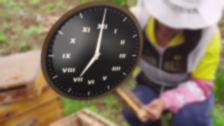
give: {"hour": 7, "minute": 0}
